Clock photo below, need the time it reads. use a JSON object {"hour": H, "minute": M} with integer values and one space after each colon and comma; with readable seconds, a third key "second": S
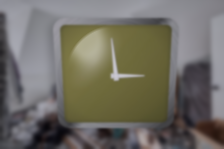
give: {"hour": 2, "minute": 59}
